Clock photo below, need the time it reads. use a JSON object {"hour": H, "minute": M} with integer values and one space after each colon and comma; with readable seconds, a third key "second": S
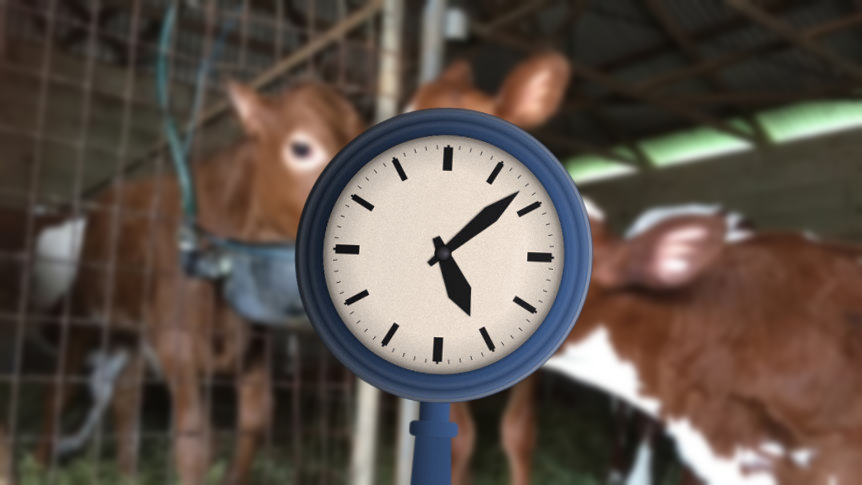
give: {"hour": 5, "minute": 8}
